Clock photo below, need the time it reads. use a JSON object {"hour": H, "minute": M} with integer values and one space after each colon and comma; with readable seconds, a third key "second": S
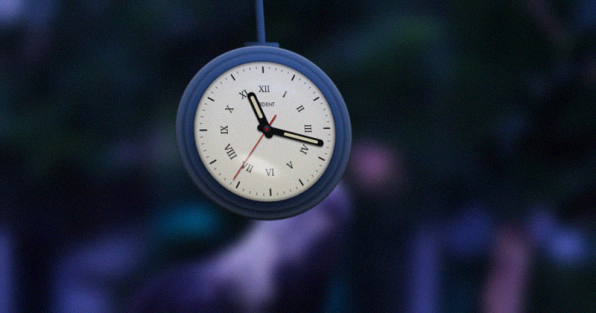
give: {"hour": 11, "minute": 17, "second": 36}
